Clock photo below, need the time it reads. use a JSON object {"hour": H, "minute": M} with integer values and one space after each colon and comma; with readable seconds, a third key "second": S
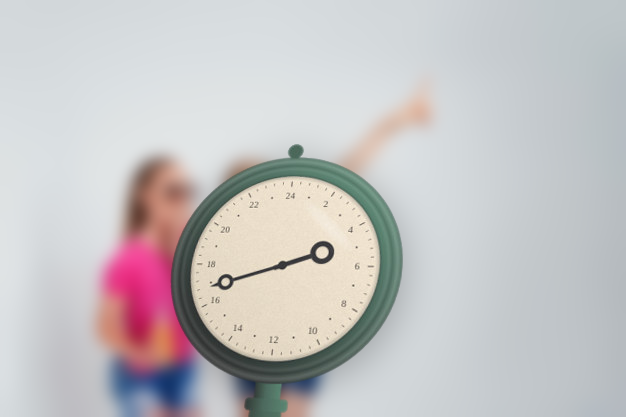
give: {"hour": 4, "minute": 42}
